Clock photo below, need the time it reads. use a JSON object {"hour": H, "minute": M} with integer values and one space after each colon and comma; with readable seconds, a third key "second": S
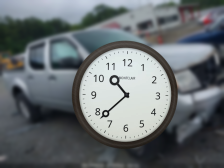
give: {"hour": 10, "minute": 38}
